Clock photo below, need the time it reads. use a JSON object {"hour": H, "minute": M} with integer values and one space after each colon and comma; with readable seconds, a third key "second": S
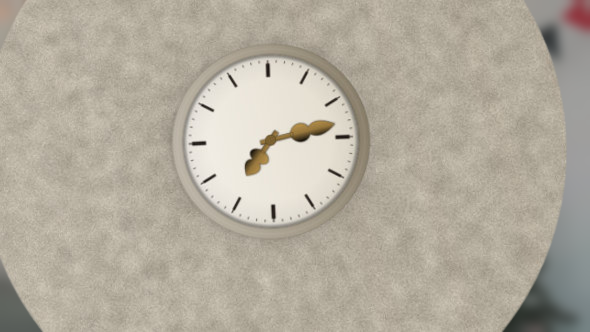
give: {"hour": 7, "minute": 13}
